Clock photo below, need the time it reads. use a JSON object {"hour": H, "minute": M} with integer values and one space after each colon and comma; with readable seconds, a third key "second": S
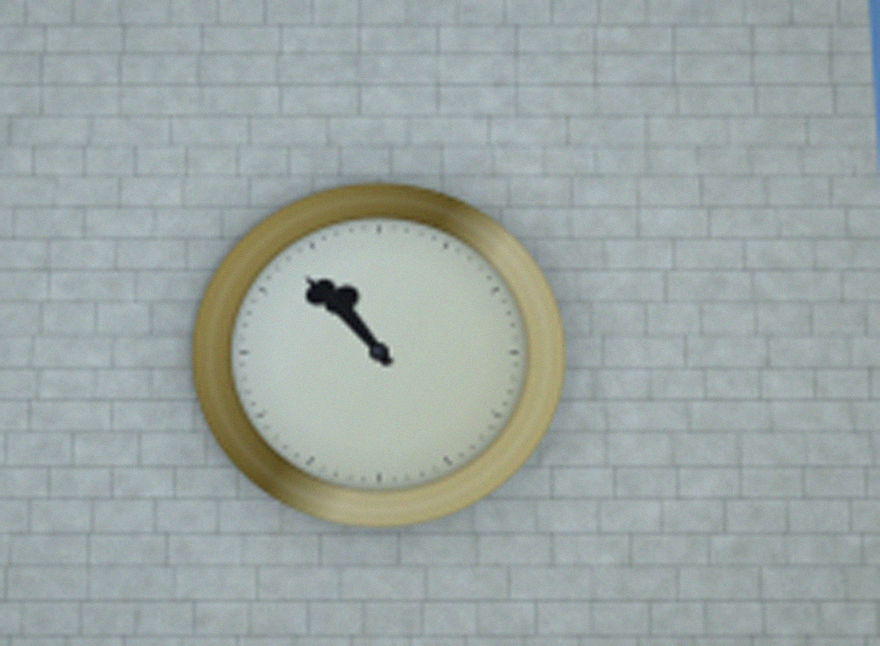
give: {"hour": 10, "minute": 53}
